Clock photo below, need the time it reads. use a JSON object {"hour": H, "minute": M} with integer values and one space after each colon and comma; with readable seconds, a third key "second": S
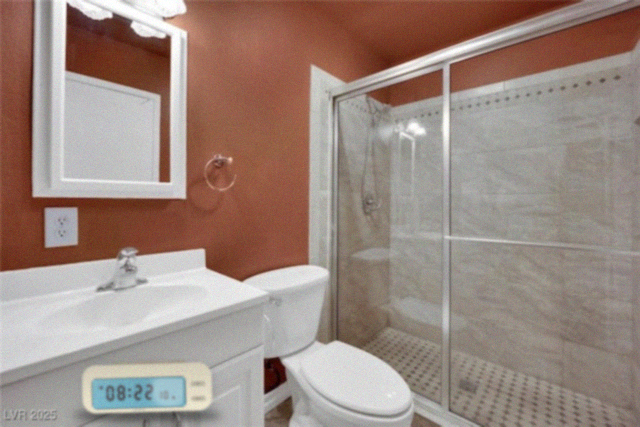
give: {"hour": 8, "minute": 22}
